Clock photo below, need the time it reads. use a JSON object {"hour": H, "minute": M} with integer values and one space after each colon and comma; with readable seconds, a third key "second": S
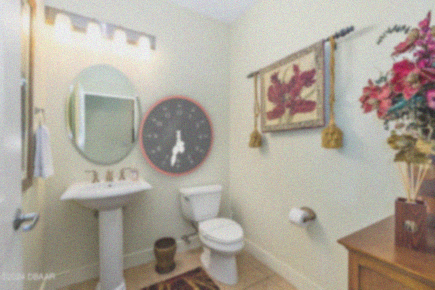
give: {"hour": 5, "minute": 32}
